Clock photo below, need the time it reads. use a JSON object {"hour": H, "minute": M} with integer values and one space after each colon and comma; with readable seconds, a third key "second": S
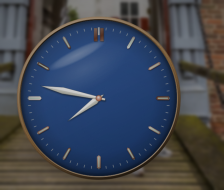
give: {"hour": 7, "minute": 47}
